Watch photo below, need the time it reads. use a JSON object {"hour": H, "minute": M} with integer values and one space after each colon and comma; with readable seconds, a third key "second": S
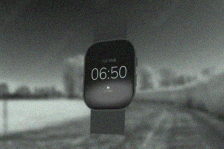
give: {"hour": 6, "minute": 50}
